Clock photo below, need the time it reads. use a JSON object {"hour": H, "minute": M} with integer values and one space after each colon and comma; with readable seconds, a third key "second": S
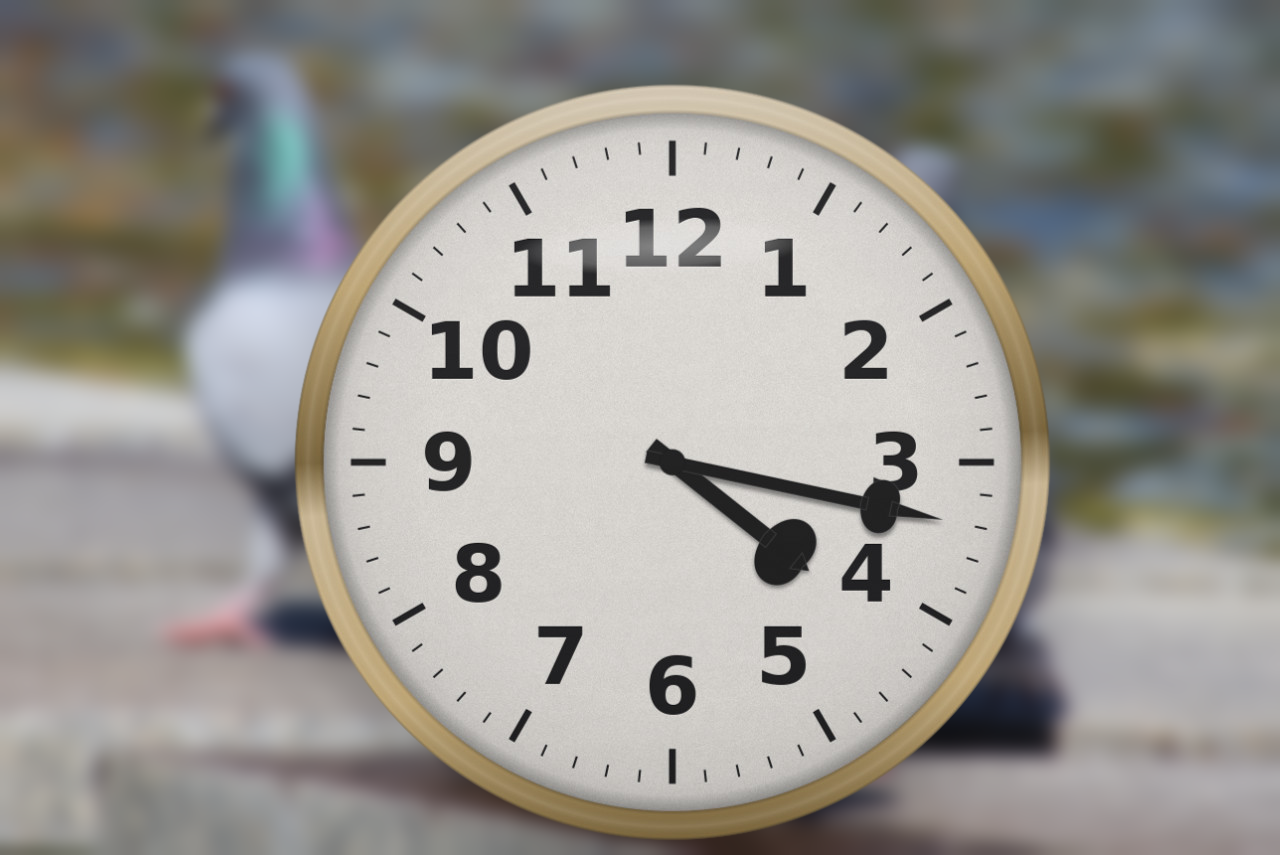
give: {"hour": 4, "minute": 17}
